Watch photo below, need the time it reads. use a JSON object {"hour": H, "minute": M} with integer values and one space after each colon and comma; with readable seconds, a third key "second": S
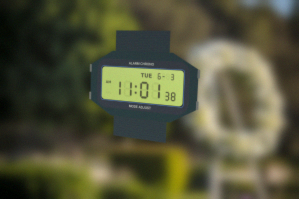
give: {"hour": 11, "minute": 1}
